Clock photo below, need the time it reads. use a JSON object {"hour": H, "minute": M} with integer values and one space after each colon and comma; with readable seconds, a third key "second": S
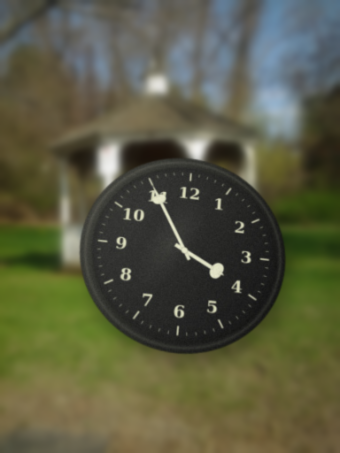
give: {"hour": 3, "minute": 55}
